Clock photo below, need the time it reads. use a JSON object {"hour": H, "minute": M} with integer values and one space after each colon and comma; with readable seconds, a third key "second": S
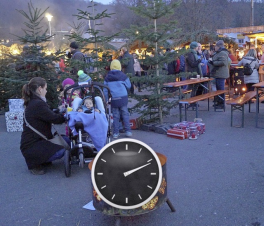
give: {"hour": 2, "minute": 11}
